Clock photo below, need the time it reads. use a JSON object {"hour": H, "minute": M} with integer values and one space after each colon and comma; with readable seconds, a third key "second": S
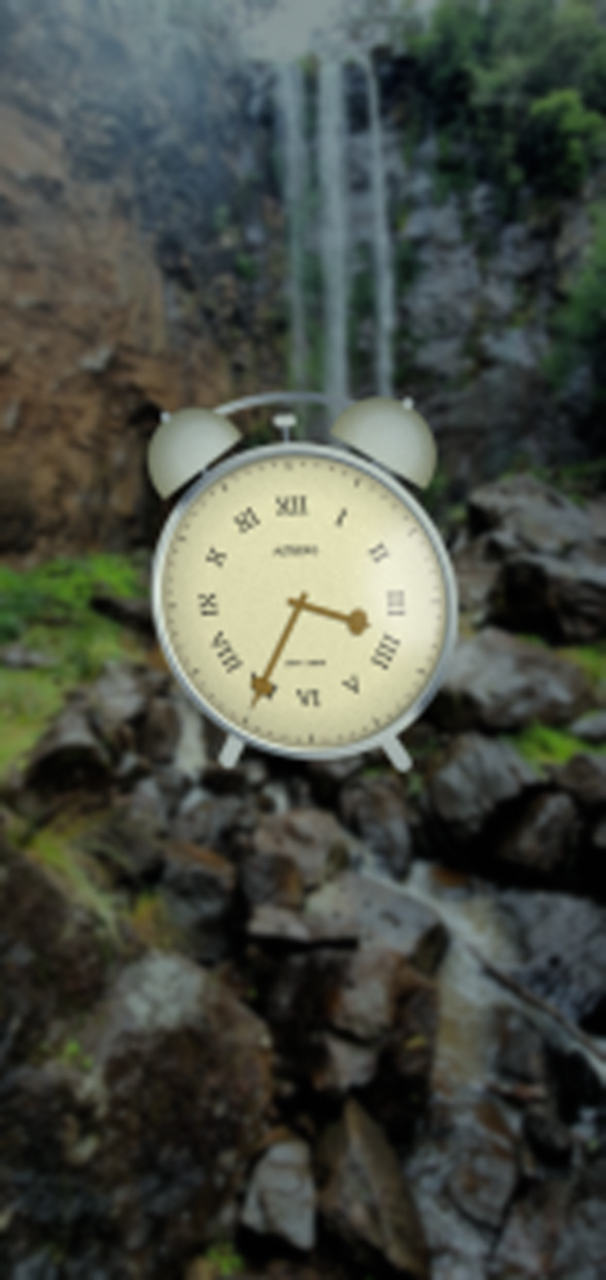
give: {"hour": 3, "minute": 35}
